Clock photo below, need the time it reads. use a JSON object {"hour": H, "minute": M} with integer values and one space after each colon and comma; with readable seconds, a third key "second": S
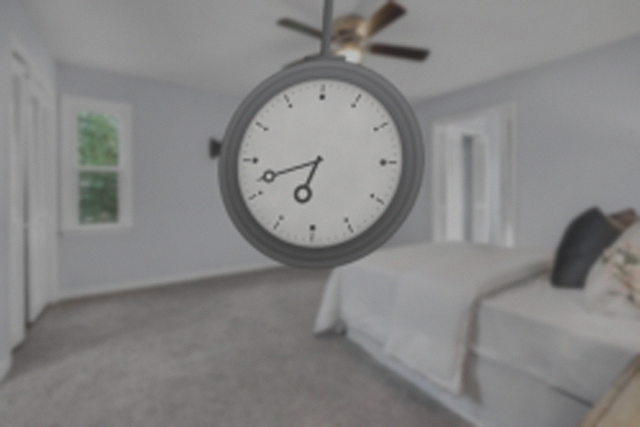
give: {"hour": 6, "minute": 42}
